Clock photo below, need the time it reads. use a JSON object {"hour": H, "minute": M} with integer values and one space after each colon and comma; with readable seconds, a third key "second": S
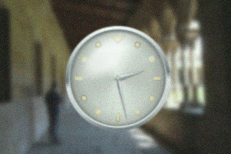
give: {"hour": 2, "minute": 28}
